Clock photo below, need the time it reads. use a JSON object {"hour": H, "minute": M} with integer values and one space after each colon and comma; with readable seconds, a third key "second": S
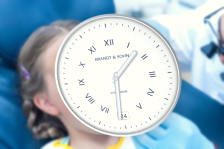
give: {"hour": 1, "minute": 31}
